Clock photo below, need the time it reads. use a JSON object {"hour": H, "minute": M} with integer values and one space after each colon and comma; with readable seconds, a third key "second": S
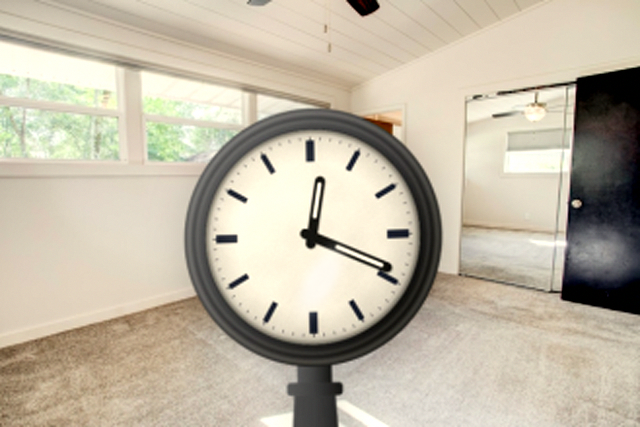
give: {"hour": 12, "minute": 19}
